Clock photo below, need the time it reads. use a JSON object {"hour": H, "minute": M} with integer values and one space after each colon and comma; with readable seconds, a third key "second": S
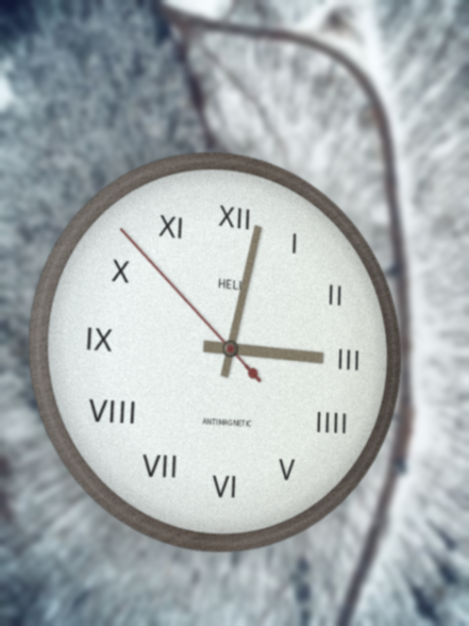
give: {"hour": 3, "minute": 1, "second": 52}
